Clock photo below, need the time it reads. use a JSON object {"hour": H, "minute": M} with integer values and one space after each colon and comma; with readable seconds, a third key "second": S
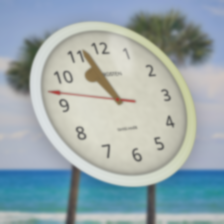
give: {"hour": 10, "minute": 56, "second": 47}
